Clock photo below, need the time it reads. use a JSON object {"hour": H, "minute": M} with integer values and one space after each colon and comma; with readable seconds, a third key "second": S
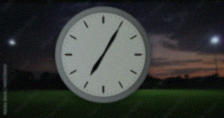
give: {"hour": 7, "minute": 5}
